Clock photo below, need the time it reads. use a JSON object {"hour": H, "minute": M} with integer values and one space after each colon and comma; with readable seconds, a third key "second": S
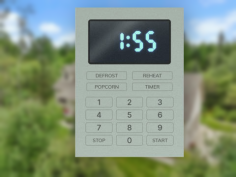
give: {"hour": 1, "minute": 55}
